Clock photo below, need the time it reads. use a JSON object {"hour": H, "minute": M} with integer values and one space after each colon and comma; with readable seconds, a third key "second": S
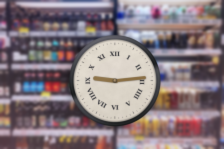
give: {"hour": 9, "minute": 14}
